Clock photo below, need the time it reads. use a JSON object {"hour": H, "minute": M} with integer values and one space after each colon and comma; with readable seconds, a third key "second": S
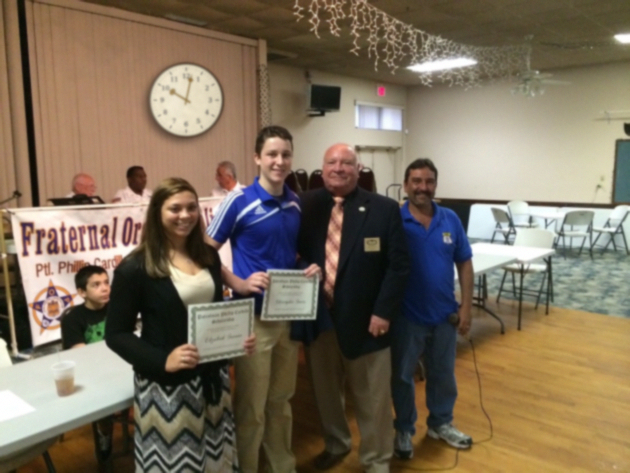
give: {"hour": 10, "minute": 2}
